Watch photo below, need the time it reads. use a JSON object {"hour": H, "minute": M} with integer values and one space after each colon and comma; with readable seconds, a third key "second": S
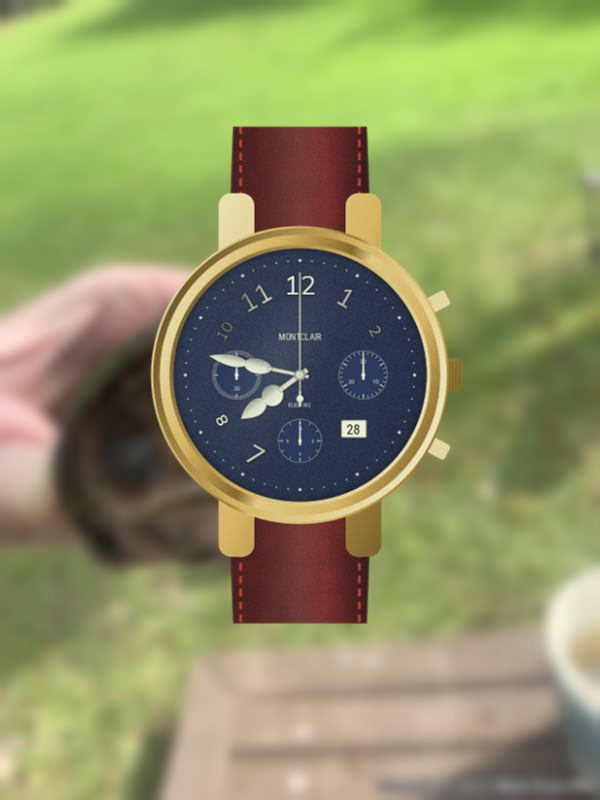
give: {"hour": 7, "minute": 47}
